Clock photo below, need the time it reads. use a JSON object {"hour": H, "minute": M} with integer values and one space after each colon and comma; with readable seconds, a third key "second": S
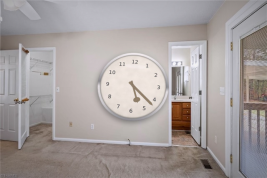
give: {"hour": 5, "minute": 22}
